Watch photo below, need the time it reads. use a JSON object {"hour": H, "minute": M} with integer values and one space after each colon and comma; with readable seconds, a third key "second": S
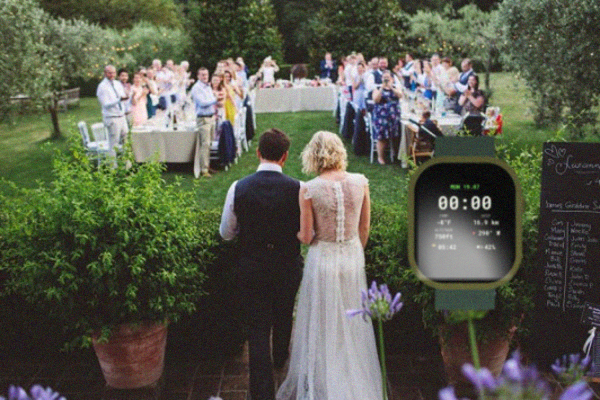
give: {"hour": 0, "minute": 0}
